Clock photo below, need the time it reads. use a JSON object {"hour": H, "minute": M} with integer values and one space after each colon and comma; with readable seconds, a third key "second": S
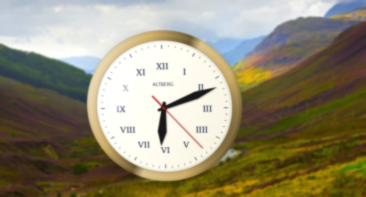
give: {"hour": 6, "minute": 11, "second": 23}
